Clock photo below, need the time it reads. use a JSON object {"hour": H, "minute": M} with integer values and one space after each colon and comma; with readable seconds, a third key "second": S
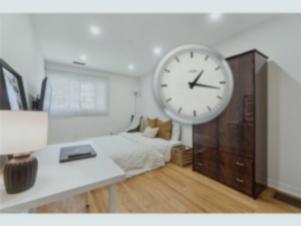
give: {"hour": 1, "minute": 17}
